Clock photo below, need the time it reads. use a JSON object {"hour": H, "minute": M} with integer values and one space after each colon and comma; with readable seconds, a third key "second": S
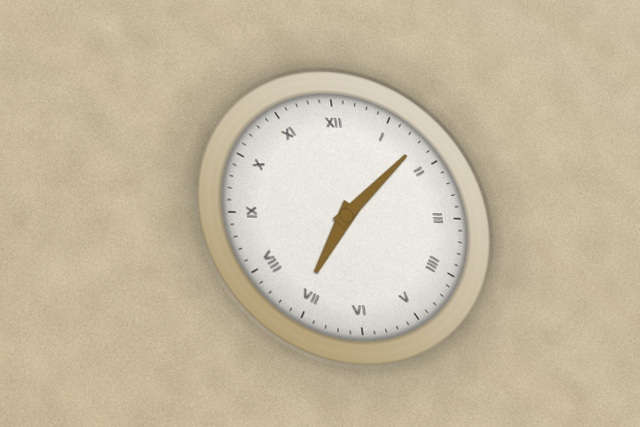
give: {"hour": 7, "minute": 8}
